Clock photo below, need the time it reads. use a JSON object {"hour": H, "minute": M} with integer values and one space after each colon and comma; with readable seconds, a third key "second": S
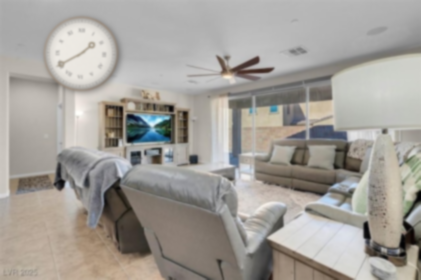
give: {"hour": 1, "minute": 40}
